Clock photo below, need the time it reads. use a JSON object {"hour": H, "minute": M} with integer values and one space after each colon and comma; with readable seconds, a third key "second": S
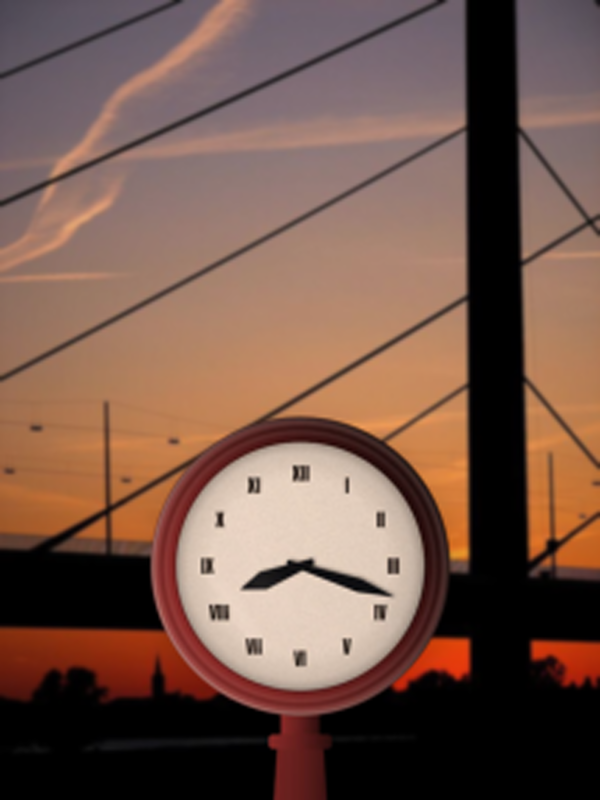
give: {"hour": 8, "minute": 18}
